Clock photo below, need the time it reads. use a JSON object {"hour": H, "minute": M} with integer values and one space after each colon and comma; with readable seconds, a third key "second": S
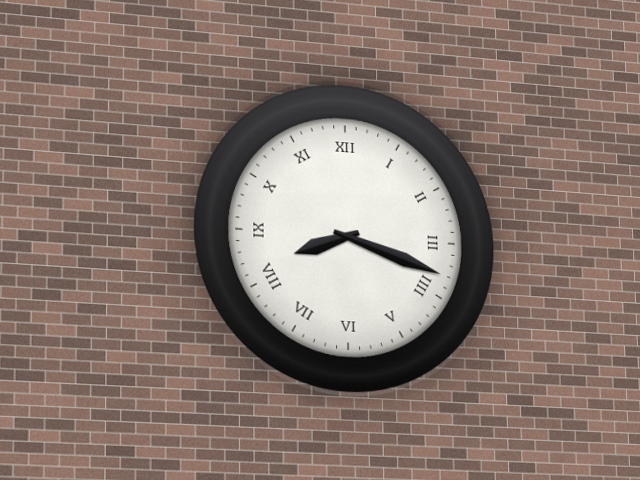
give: {"hour": 8, "minute": 18}
